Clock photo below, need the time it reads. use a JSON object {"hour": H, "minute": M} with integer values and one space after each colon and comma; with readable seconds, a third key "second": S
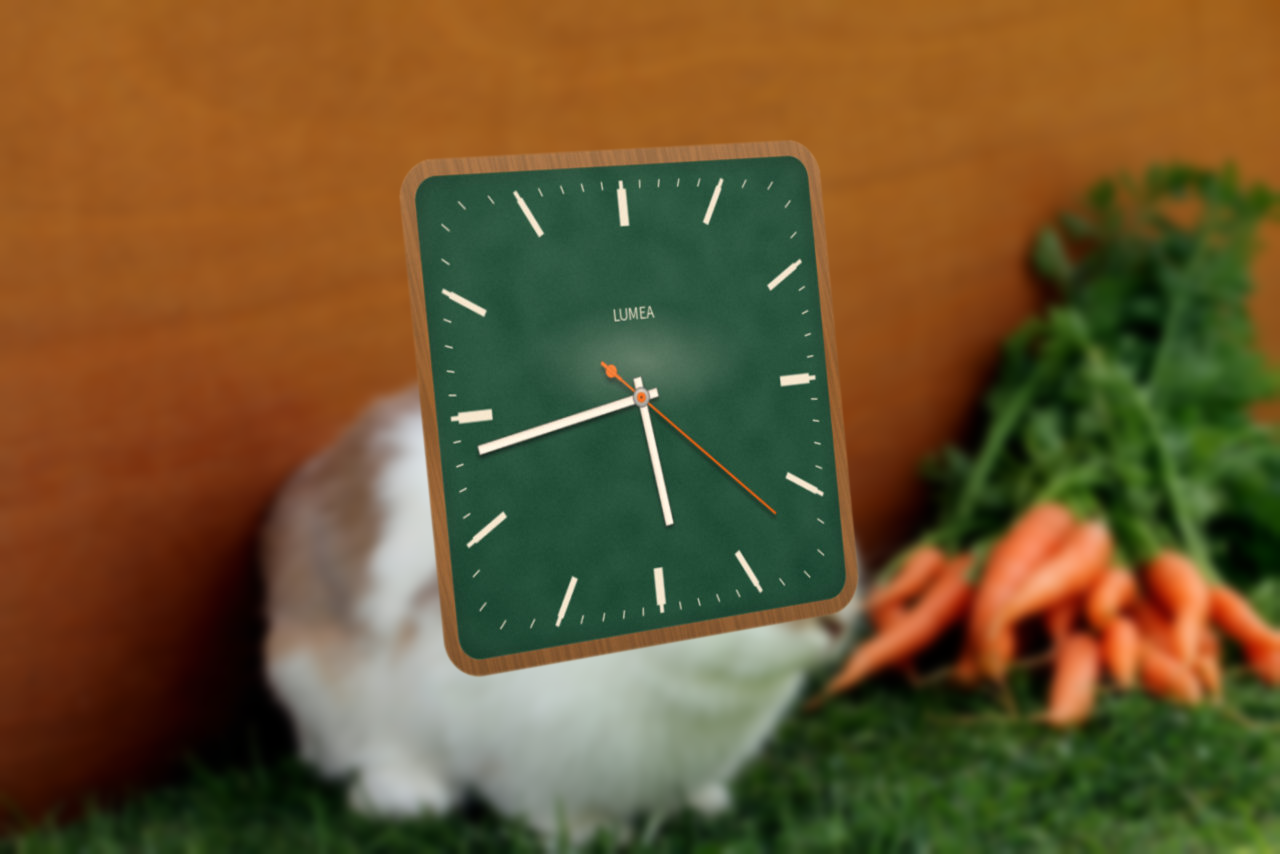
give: {"hour": 5, "minute": 43, "second": 22}
